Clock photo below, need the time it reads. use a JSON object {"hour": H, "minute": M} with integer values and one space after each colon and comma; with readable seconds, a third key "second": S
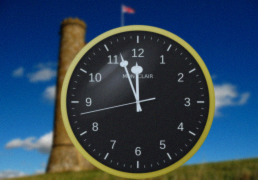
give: {"hour": 11, "minute": 56, "second": 43}
